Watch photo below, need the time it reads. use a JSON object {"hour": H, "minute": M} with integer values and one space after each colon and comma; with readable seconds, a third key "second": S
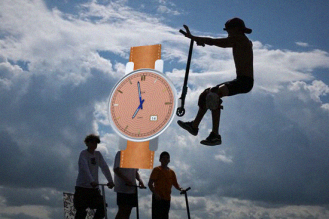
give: {"hour": 6, "minute": 58}
